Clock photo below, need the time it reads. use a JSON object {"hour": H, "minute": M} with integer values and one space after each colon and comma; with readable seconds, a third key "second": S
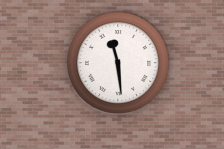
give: {"hour": 11, "minute": 29}
